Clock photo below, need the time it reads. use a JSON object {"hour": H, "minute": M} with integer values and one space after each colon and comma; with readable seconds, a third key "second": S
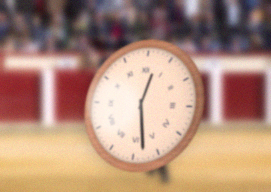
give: {"hour": 12, "minute": 28}
